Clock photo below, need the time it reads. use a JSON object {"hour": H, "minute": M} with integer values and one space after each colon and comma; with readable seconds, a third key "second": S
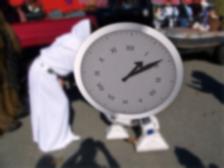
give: {"hour": 1, "minute": 9}
